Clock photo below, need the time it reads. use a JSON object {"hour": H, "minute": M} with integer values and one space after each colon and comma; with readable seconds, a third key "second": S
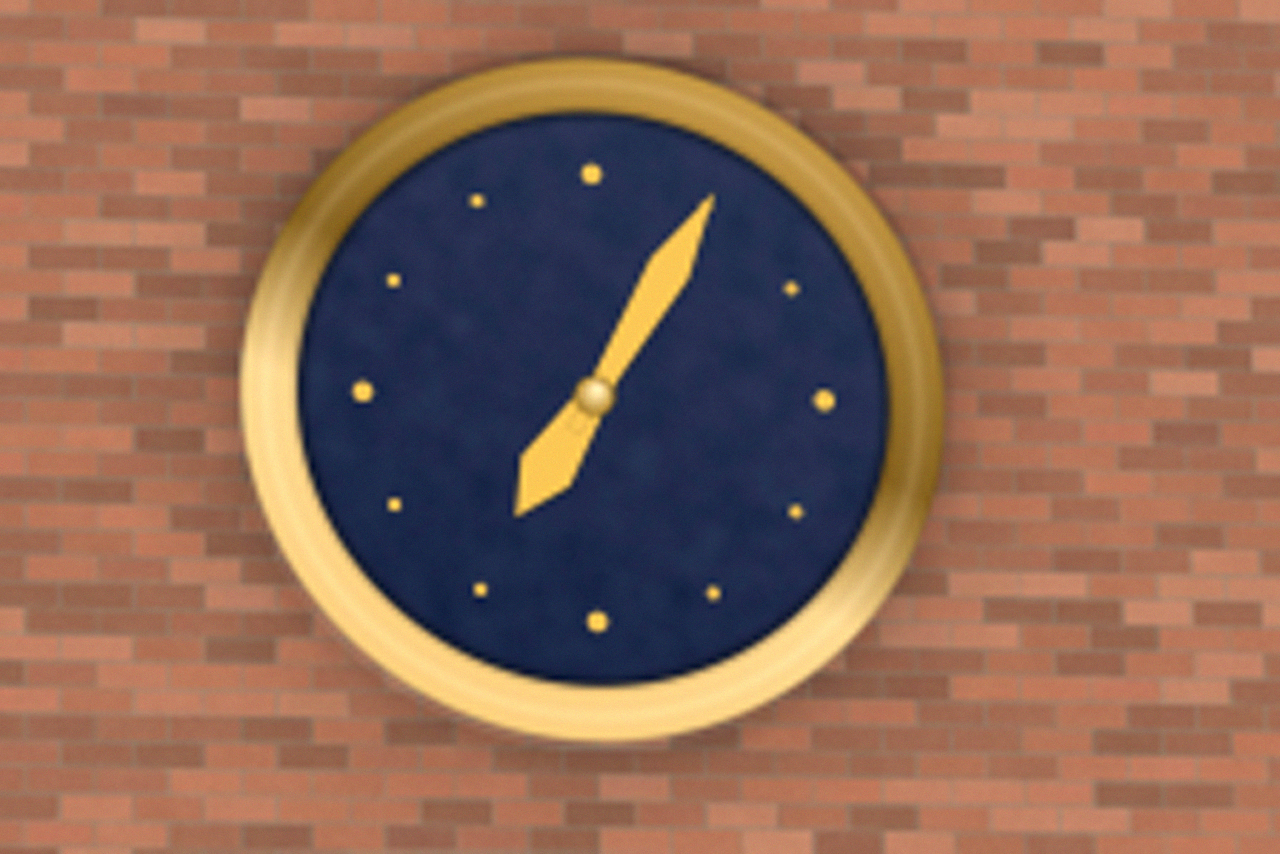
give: {"hour": 7, "minute": 5}
